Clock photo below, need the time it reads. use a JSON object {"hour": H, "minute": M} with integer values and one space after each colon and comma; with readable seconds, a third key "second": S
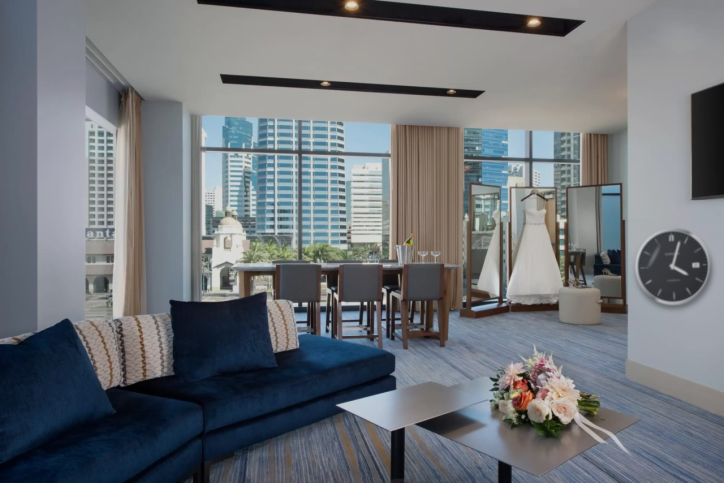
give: {"hour": 4, "minute": 3}
